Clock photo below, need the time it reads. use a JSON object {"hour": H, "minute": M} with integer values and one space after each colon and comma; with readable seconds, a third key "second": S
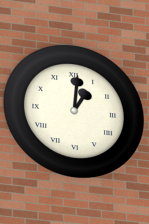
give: {"hour": 1, "minute": 1}
